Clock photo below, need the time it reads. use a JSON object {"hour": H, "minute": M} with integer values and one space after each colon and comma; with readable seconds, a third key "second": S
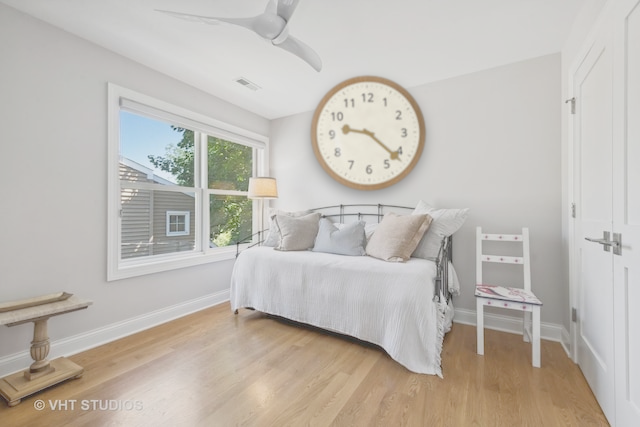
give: {"hour": 9, "minute": 22}
